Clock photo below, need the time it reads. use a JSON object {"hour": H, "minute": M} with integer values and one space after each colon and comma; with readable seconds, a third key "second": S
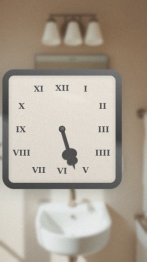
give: {"hour": 5, "minute": 27}
